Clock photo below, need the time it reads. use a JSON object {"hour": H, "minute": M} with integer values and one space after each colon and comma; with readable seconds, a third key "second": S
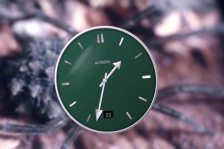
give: {"hour": 1, "minute": 33}
